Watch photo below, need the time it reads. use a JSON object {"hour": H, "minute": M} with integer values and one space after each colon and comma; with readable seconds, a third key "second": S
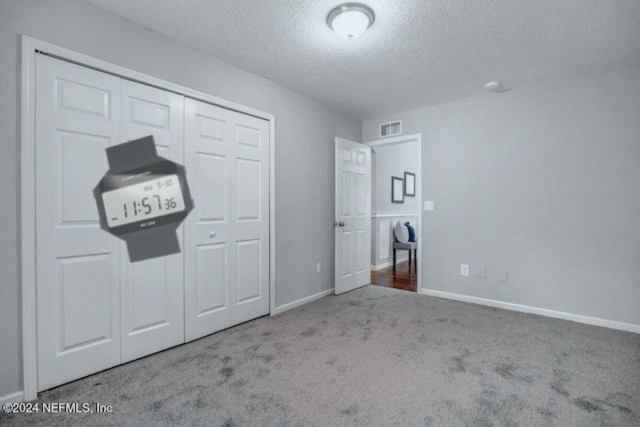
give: {"hour": 11, "minute": 57, "second": 36}
